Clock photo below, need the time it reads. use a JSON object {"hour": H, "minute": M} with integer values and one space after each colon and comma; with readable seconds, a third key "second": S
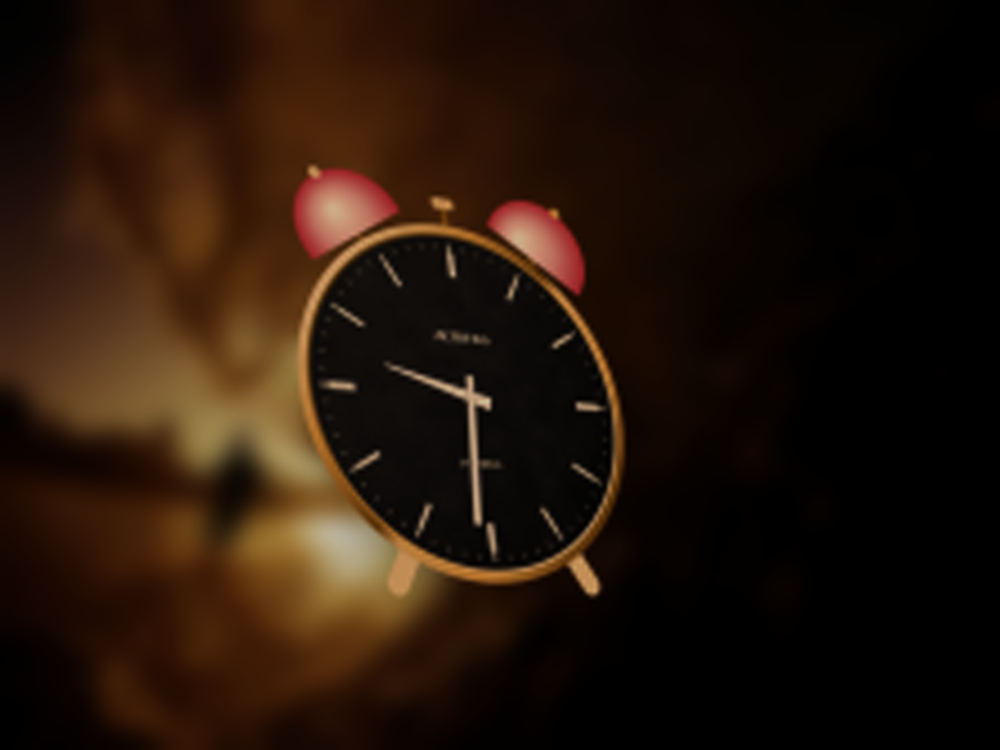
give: {"hour": 9, "minute": 31}
